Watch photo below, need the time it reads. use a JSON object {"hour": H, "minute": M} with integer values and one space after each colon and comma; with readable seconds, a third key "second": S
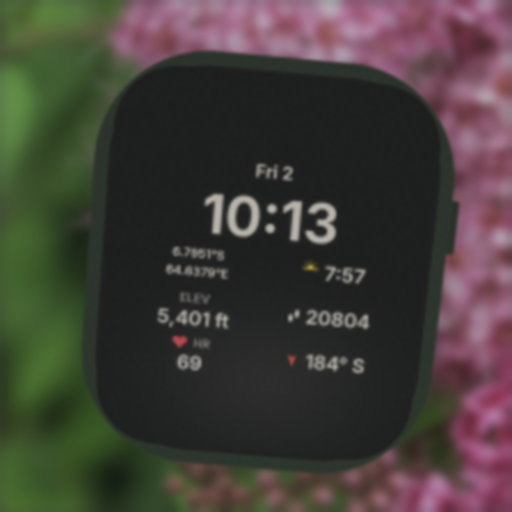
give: {"hour": 10, "minute": 13}
